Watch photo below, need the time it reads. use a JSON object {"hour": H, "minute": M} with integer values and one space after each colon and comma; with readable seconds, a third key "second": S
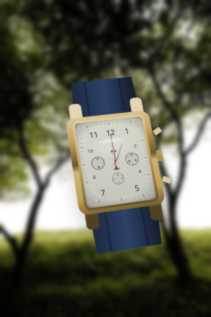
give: {"hour": 1, "minute": 0}
